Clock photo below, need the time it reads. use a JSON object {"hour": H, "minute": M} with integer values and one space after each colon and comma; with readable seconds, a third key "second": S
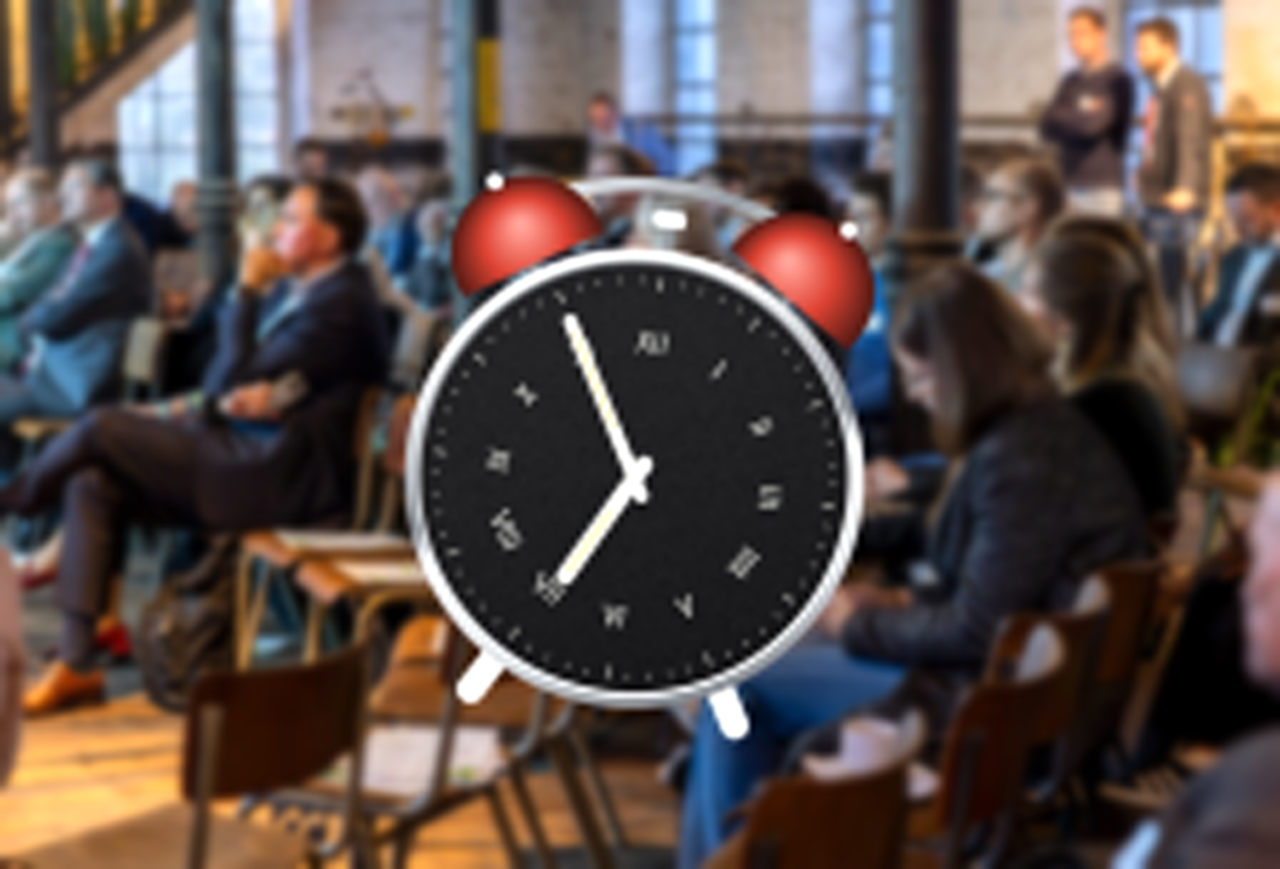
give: {"hour": 6, "minute": 55}
